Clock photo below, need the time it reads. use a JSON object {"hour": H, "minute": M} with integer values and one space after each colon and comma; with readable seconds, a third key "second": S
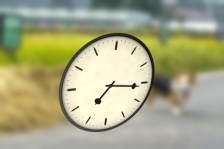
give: {"hour": 7, "minute": 16}
